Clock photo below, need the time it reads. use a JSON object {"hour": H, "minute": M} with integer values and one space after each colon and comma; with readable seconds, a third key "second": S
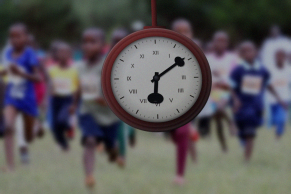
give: {"hour": 6, "minute": 9}
